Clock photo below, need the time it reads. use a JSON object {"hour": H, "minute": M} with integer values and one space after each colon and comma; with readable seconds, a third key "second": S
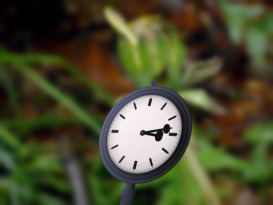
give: {"hour": 3, "minute": 13}
